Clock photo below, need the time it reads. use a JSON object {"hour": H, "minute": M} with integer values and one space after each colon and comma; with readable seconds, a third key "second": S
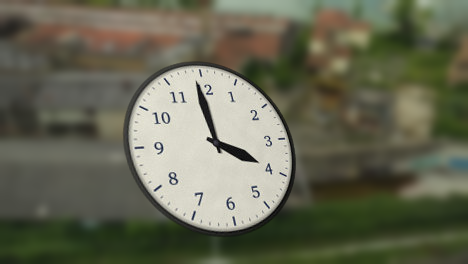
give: {"hour": 3, "minute": 59}
